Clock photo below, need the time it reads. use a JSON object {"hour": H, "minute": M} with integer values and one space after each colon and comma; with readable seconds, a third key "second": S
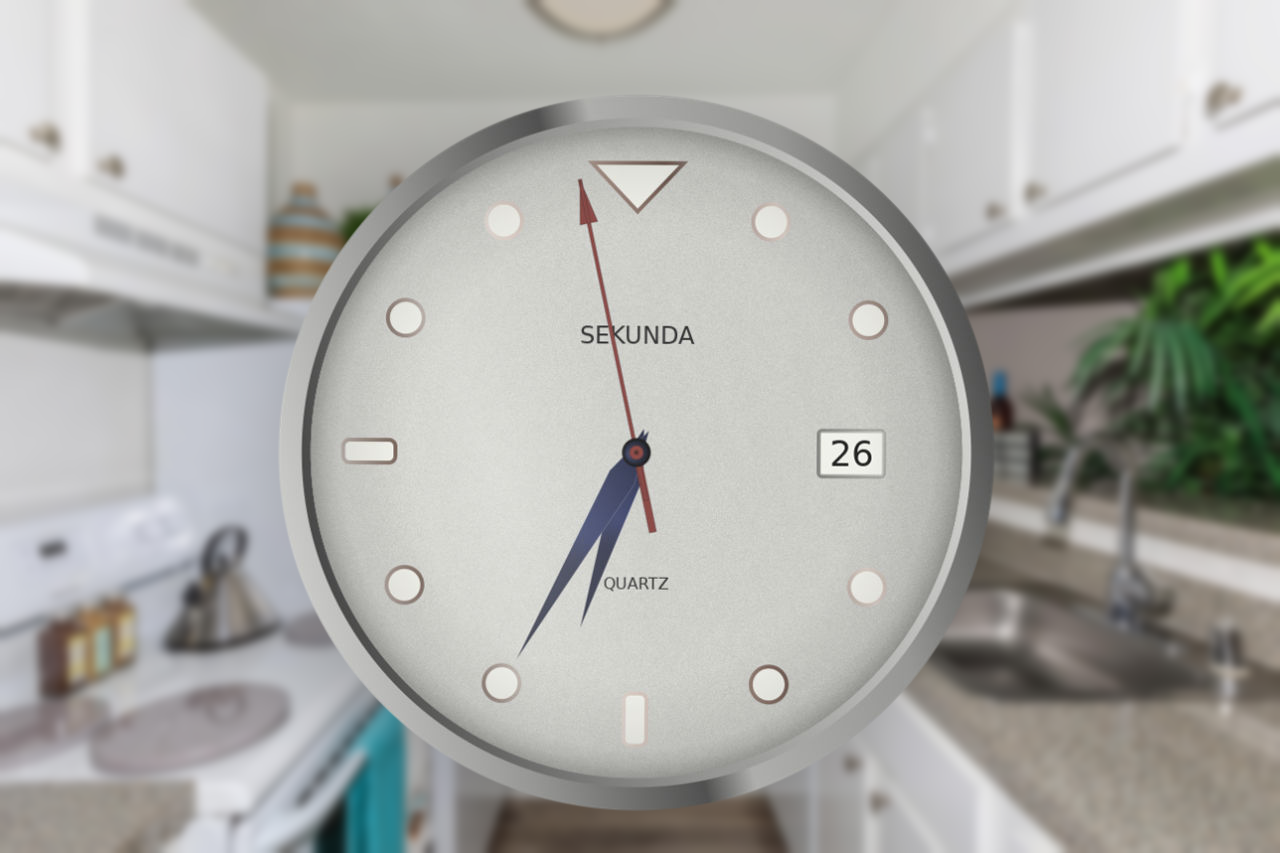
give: {"hour": 6, "minute": 34, "second": 58}
